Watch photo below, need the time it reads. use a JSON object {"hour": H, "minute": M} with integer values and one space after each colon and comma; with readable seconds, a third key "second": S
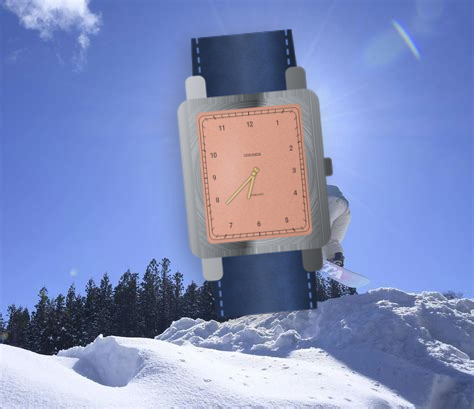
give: {"hour": 6, "minute": 38}
